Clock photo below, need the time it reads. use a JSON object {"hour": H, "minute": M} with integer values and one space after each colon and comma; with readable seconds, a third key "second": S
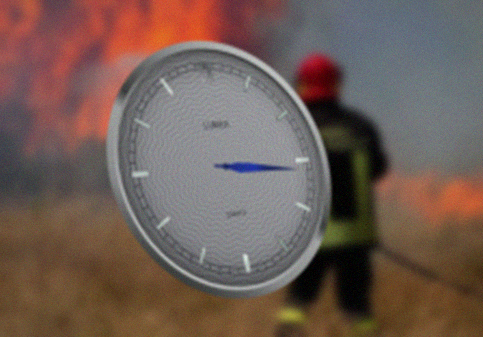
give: {"hour": 3, "minute": 16}
